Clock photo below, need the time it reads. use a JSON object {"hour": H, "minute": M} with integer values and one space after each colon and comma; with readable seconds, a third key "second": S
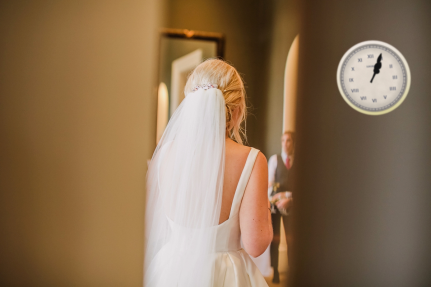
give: {"hour": 1, "minute": 4}
